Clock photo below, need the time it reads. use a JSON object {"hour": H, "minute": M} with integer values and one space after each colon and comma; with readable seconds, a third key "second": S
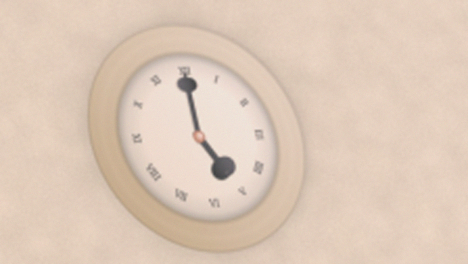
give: {"hour": 5, "minute": 0}
